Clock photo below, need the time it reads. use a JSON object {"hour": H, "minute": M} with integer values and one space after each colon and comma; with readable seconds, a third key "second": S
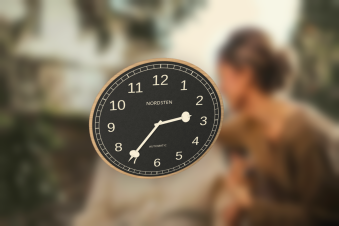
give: {"hour": 2, "minute": 36}
